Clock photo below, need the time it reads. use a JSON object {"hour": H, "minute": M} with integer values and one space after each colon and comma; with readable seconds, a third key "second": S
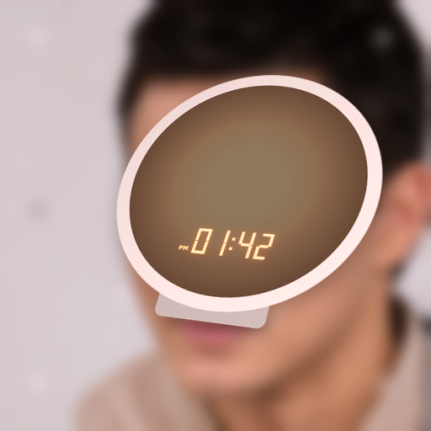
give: {"hour": 1, "minute": 42}
